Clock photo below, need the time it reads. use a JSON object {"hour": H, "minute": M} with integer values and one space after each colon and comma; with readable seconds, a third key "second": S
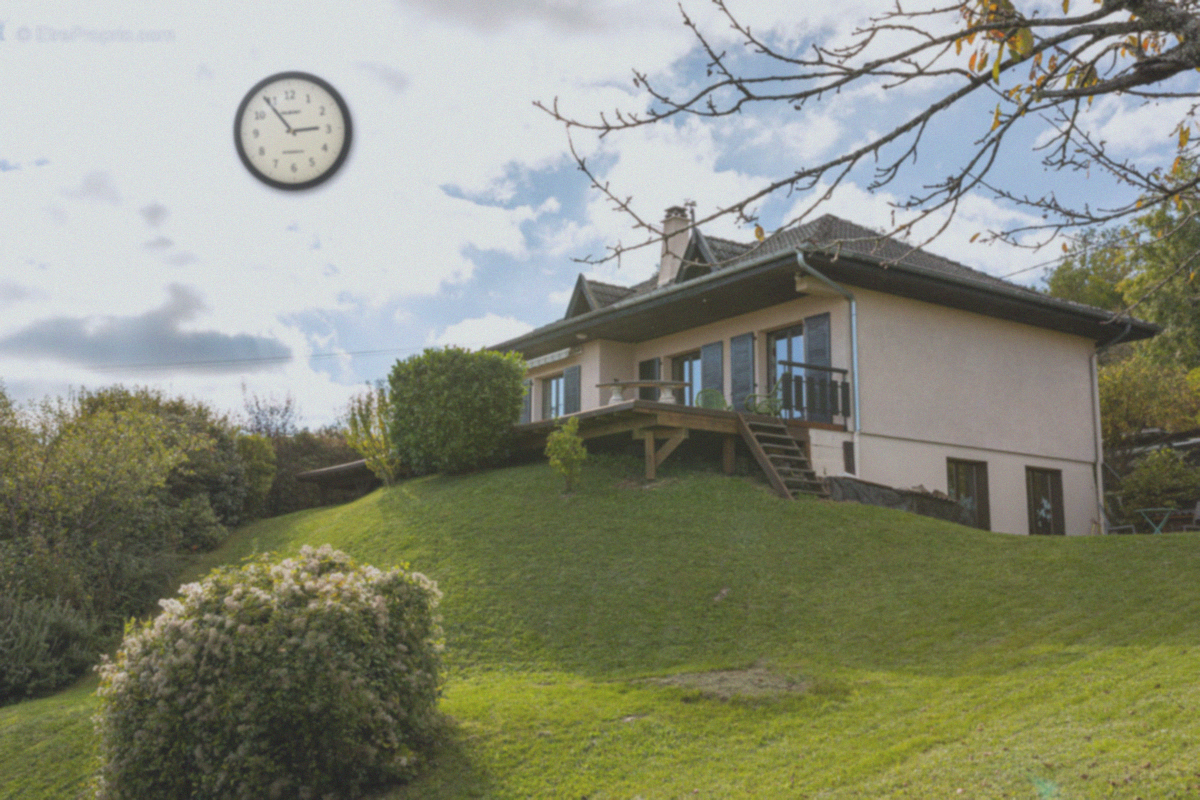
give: {"hour": 2, "minute": 54}
